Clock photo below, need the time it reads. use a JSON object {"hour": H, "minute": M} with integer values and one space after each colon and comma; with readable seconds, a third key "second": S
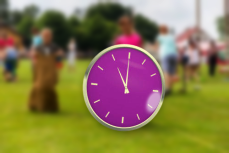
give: {"hour": 11, "minute": 0}
